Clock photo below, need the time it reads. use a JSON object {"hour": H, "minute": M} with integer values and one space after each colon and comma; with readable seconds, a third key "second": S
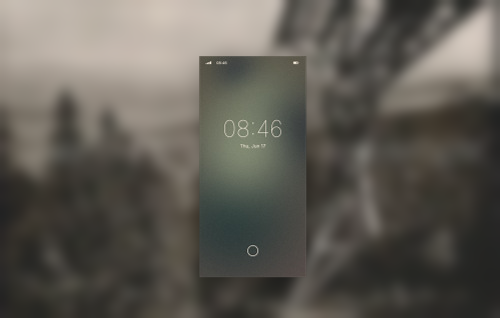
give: {"hour": 8, "minute": 46}
